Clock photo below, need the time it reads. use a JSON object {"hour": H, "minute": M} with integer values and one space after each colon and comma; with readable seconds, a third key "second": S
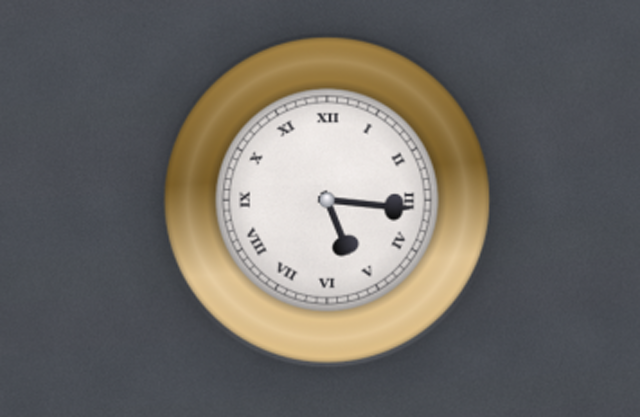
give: {"hour": 5, "minute": 16}
